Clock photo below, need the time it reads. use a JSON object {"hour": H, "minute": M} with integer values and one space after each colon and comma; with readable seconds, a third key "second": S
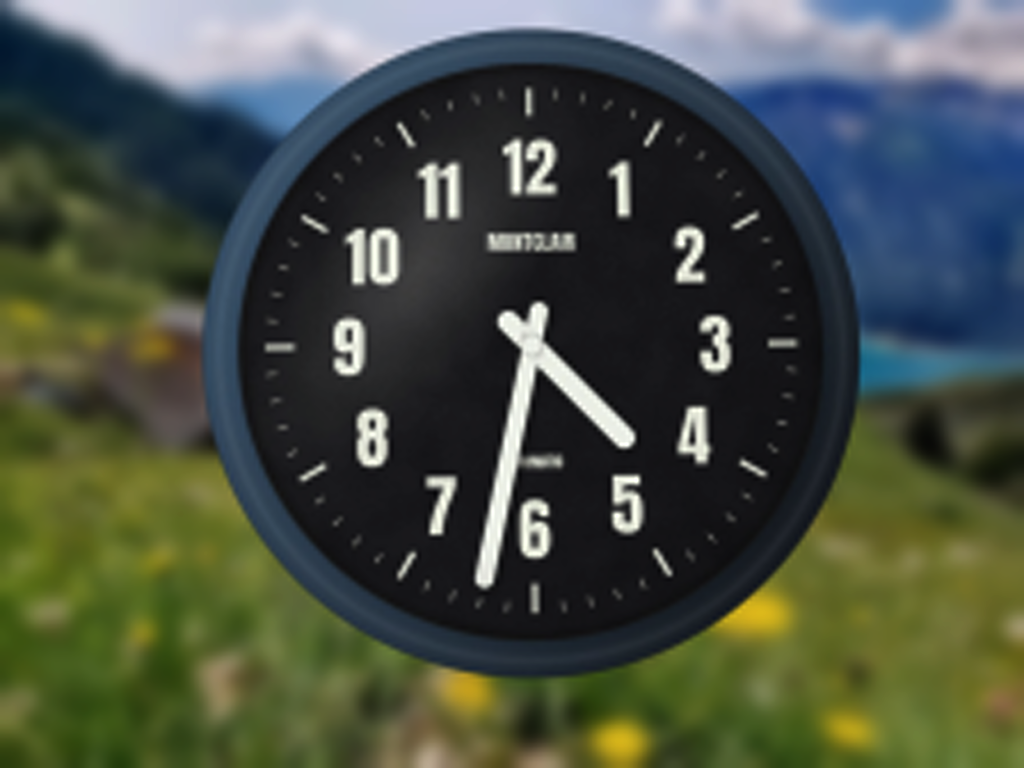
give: {"hour": 4, "minute": 32}
